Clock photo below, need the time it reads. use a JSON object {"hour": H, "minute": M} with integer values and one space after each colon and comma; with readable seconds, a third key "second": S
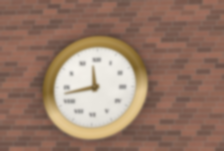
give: {"hour": 11, "minute": 43}
